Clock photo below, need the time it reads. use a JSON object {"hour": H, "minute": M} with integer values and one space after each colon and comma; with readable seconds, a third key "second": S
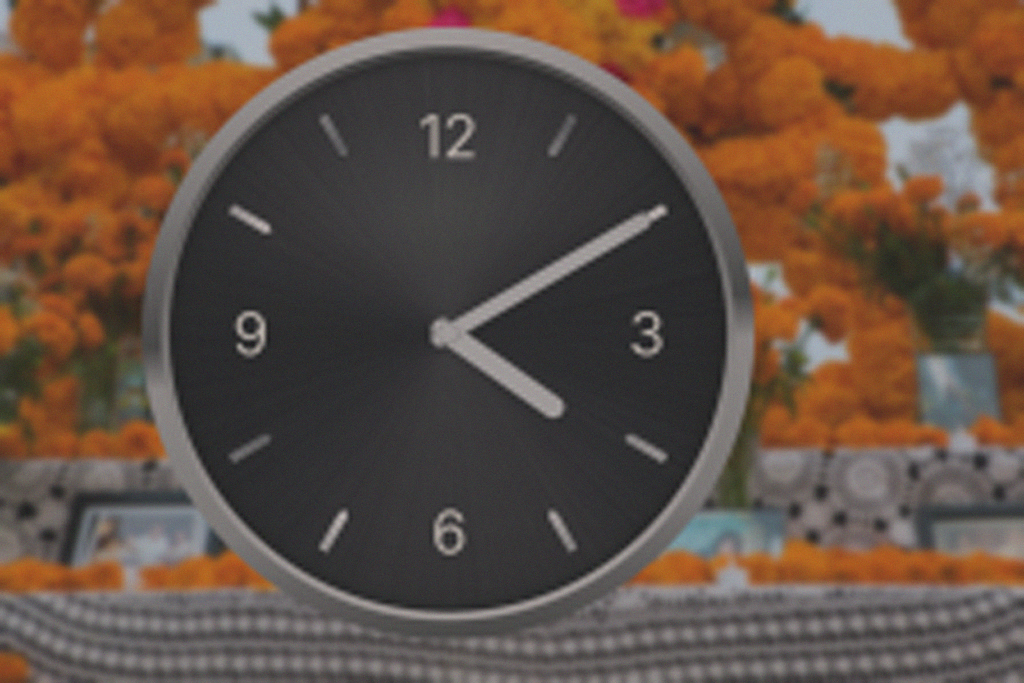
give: {"hour": 4, "minute": 10}
